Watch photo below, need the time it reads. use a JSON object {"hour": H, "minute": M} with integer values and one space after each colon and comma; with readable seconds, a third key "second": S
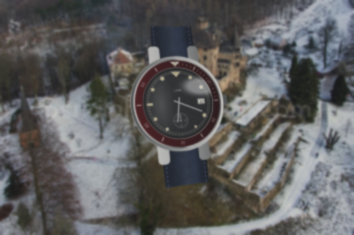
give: {"hour": 6, "minute": 19}
